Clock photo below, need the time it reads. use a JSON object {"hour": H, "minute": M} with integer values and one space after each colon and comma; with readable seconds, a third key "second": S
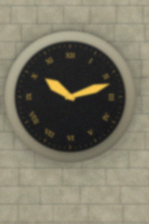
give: {"hour": 10, "minute": 12}
